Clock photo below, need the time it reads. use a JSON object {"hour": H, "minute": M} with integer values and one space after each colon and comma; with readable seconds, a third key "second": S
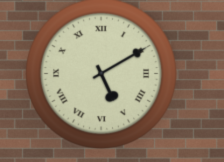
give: {"hour": 5, "minute": 10}
